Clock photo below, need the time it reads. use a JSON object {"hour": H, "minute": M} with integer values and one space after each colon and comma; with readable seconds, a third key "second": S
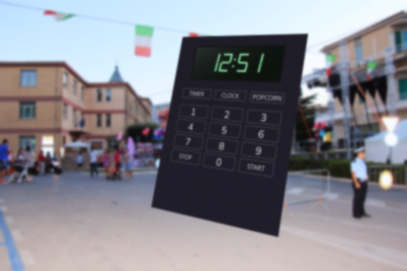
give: {"hour": 12, "minute": 51}
